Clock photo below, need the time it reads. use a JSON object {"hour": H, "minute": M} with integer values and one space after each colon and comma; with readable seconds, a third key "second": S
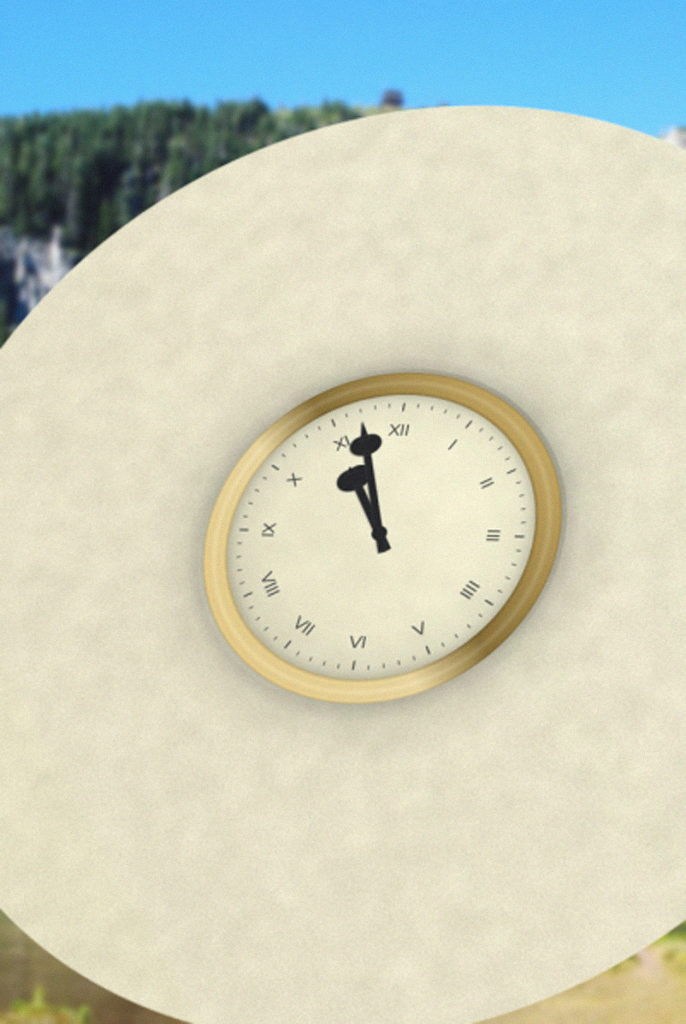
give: {"hour": 10, "minute": 57}
